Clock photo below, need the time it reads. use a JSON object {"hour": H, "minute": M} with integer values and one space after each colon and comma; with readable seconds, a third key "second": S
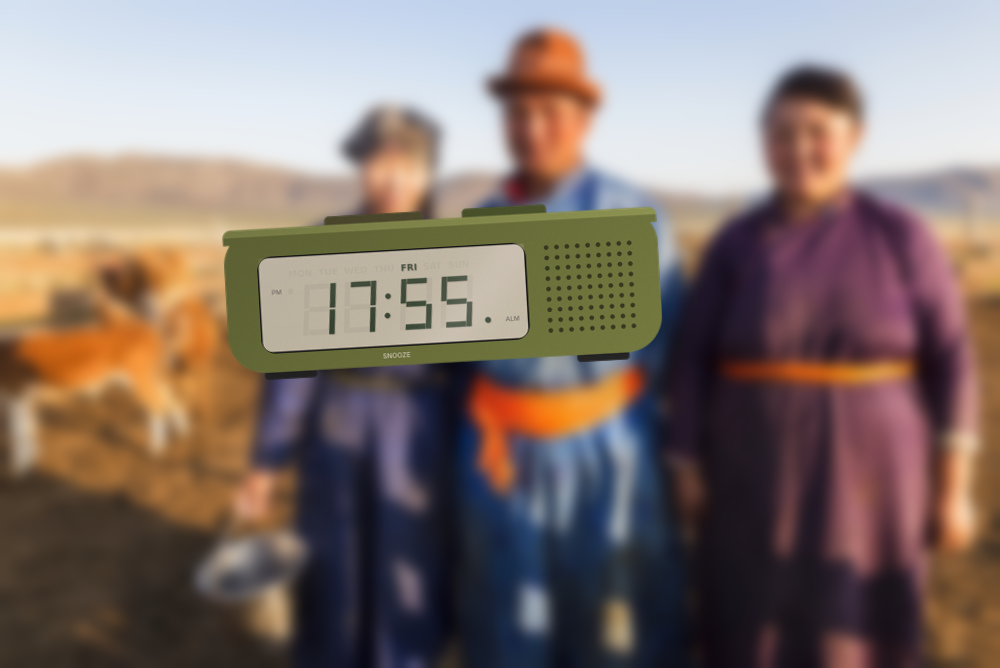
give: {"hour": 17, "minute": 55}
